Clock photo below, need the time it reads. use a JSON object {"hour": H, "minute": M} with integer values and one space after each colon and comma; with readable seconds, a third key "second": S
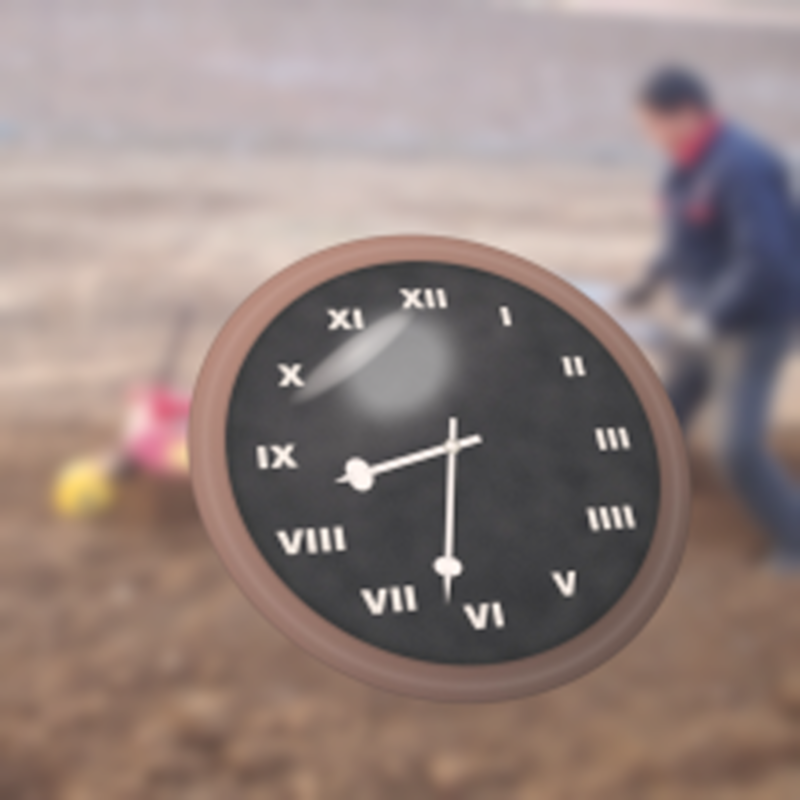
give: {"hour": 8, "minute": 32}
